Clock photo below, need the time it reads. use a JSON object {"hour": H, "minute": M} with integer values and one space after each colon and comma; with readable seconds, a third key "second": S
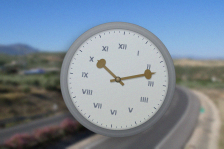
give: {"hour": 10, "minute": 12}
